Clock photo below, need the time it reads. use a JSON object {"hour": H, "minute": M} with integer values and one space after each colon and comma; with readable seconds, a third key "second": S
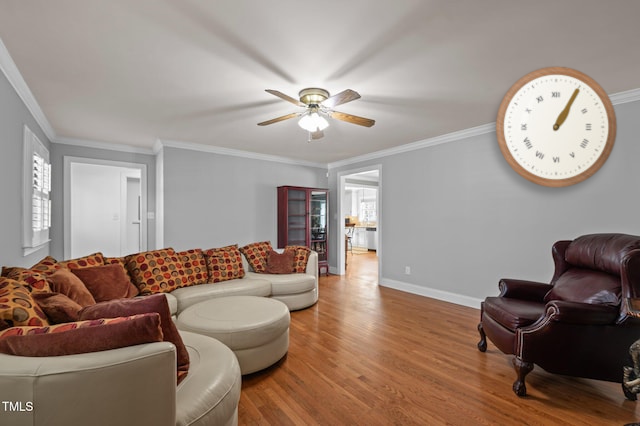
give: {"hour": 1, "minute": 5}
